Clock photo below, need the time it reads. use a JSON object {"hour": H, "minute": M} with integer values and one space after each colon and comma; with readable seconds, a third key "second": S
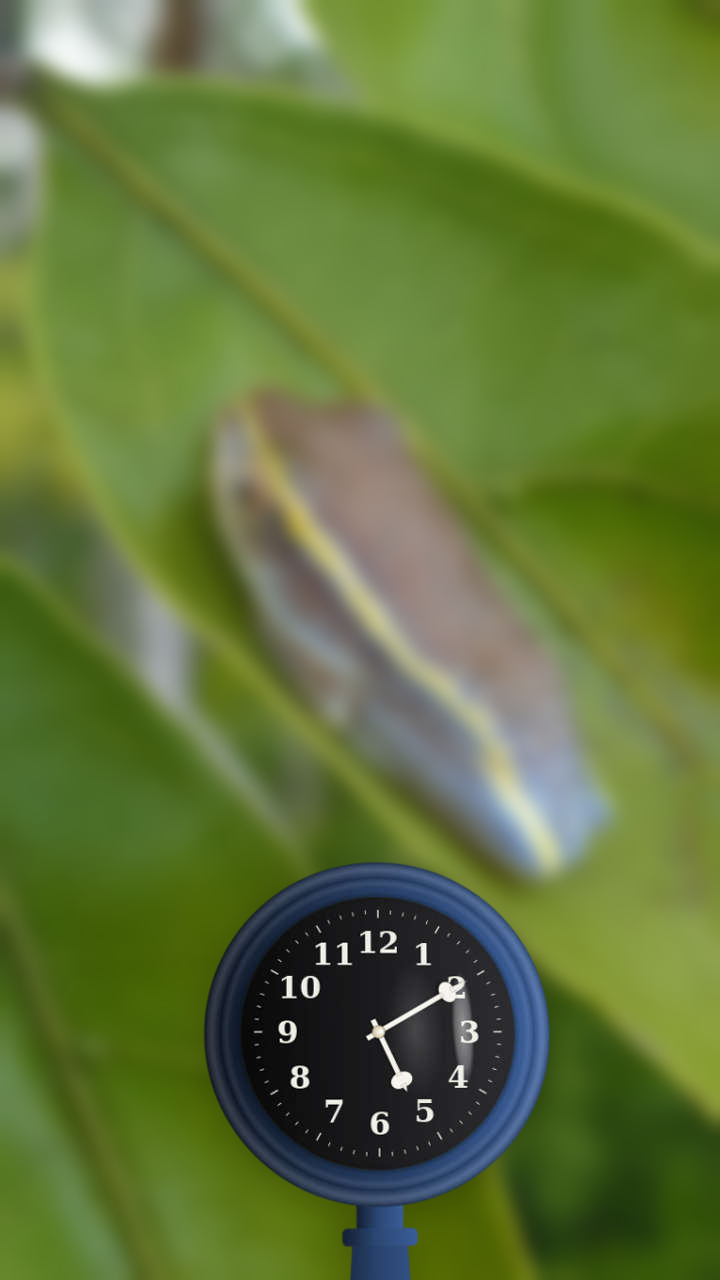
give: {"hour": 5, "minute": 10}
